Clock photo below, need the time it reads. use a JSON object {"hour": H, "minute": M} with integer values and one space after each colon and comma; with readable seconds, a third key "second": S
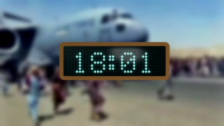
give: {"hour": 18, "minute": 1}
